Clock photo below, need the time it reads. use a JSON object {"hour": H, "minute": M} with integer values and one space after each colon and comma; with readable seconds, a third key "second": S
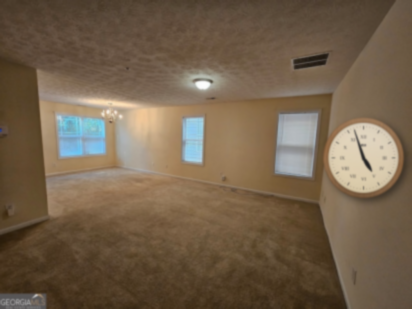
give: {"hour": 4, "minute": 57}
